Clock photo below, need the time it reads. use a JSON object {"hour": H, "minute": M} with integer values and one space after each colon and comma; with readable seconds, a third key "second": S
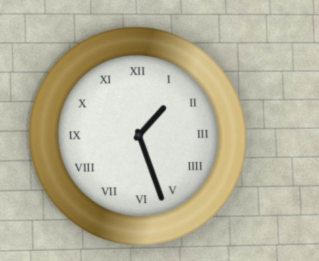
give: {"hour": 1, "minute": 27}
